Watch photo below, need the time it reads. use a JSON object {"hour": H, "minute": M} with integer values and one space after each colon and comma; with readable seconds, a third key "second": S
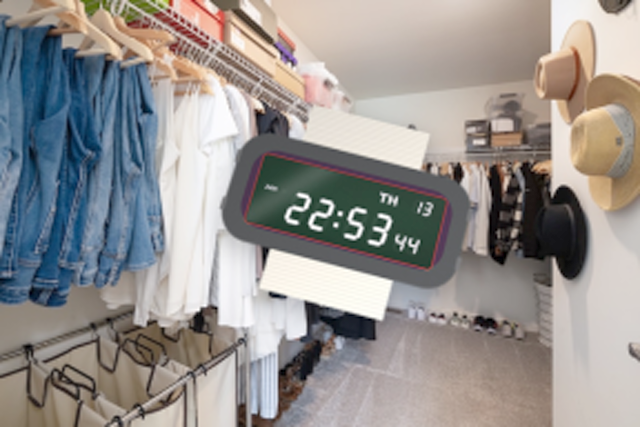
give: {"hour": 22, "minute": 53, "second": 44}
